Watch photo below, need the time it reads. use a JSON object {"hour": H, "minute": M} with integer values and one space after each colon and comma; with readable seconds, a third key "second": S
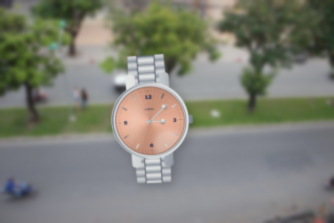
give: {"hour": 3, "minute": 8}
